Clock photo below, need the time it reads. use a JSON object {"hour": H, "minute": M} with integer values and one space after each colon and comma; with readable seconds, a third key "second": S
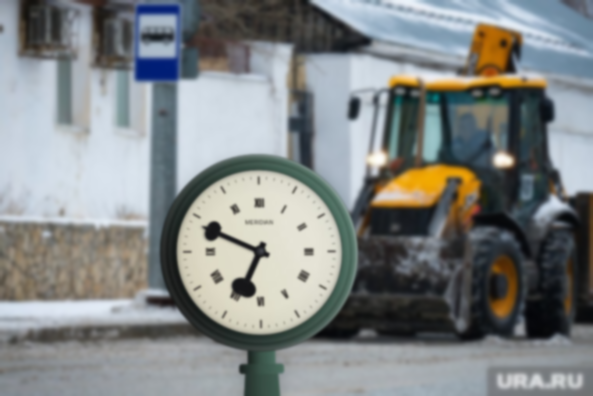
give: {"hour": 6, "minute": 49}
